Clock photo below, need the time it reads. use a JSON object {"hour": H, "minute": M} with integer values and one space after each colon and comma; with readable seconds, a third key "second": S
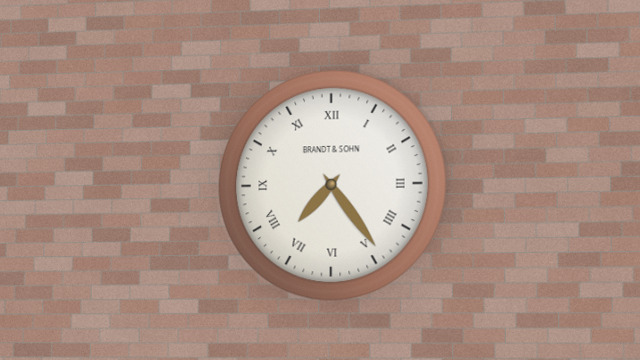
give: {"hour": 7, "minute": 24}
